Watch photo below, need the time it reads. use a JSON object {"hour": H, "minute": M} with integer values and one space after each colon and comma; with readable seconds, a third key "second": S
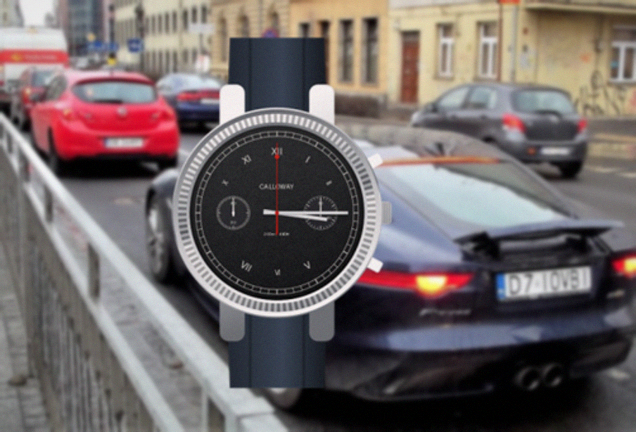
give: {"hour": 3, "minute": 15}
